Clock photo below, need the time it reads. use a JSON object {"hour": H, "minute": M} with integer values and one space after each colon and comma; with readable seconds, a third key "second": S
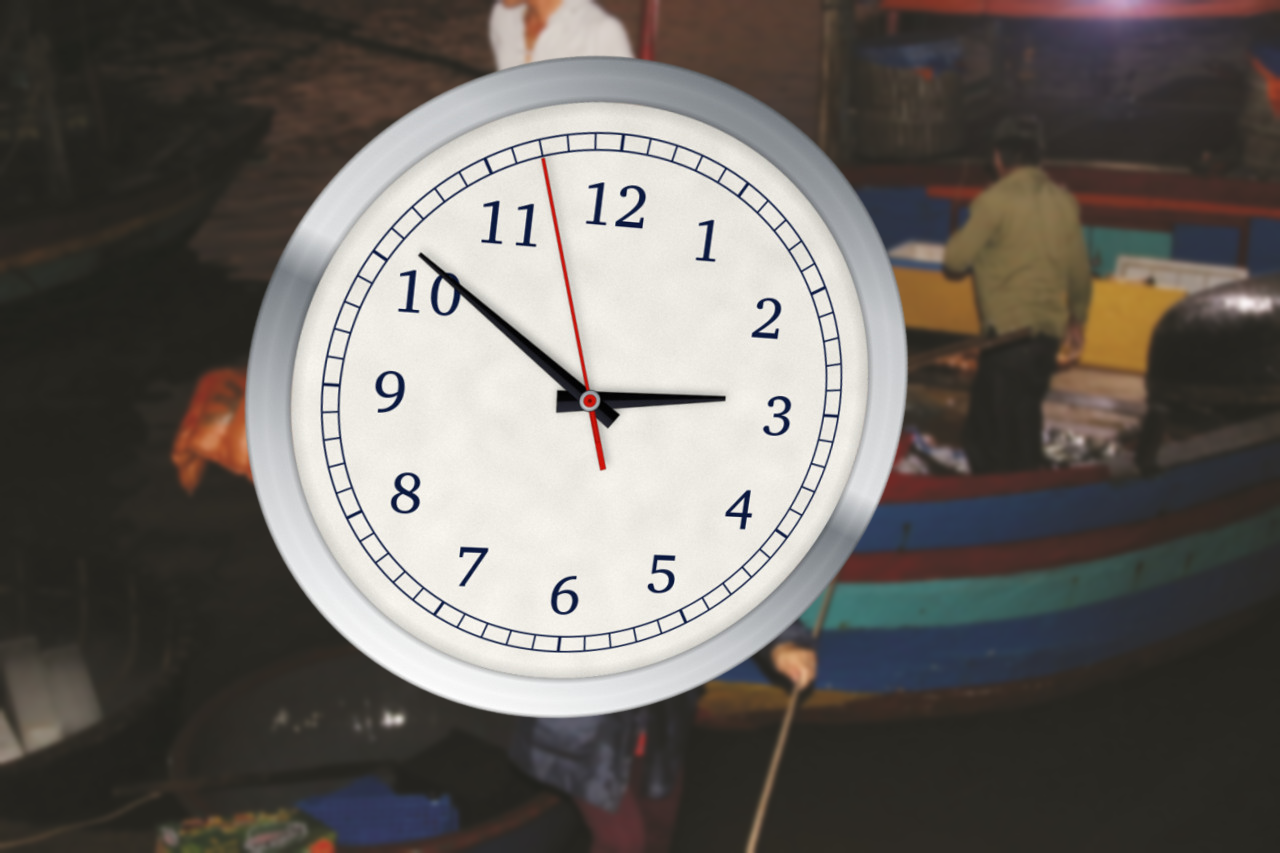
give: {"hour": 2, "minute": 50, "second": 57}
